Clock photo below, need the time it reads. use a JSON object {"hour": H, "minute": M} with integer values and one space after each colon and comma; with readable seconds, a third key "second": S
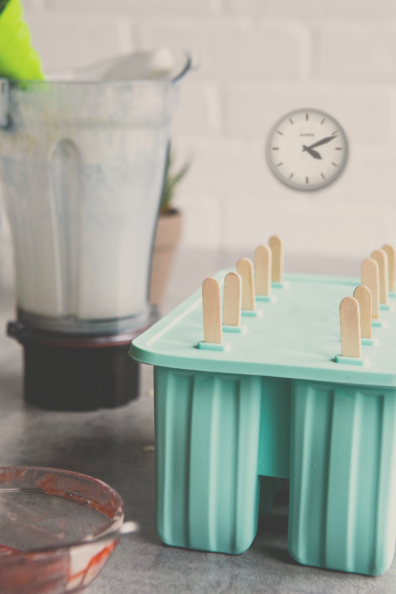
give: {"hour": 4, "minute": 11}
